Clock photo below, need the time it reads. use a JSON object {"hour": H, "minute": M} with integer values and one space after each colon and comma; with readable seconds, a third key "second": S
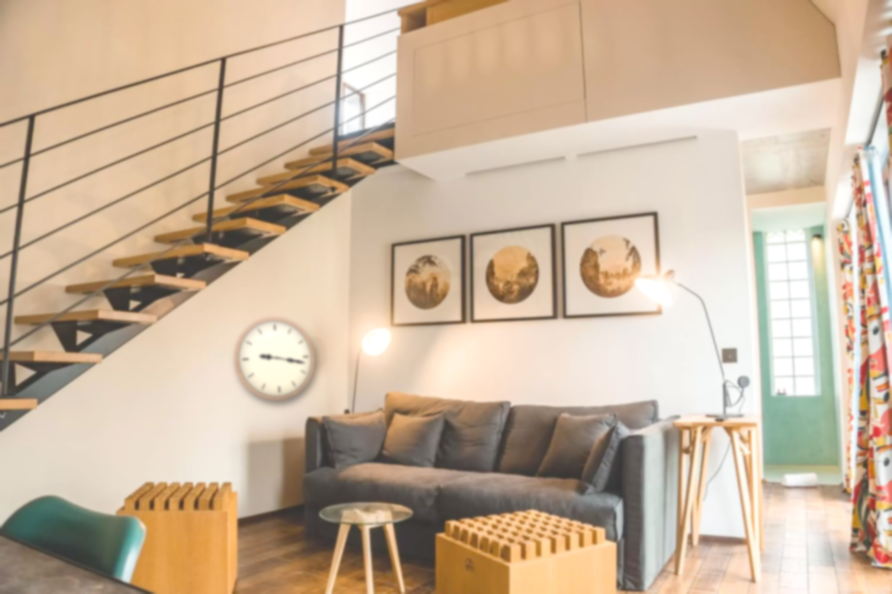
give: {"hour": 9, "minute": 17}
